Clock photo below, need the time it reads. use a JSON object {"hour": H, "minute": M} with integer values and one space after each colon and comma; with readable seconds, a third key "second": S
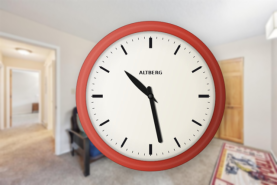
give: {"hour": 10, "minute": 28}
